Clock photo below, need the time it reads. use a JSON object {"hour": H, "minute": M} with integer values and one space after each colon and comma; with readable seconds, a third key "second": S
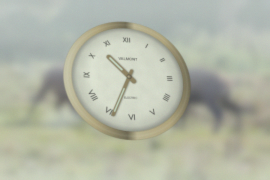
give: {"hour": 10, "minute": 34}
